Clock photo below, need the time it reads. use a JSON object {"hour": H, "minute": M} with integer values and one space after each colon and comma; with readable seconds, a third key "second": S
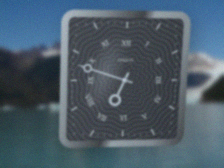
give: {"hour": 6, "minute": 48}
